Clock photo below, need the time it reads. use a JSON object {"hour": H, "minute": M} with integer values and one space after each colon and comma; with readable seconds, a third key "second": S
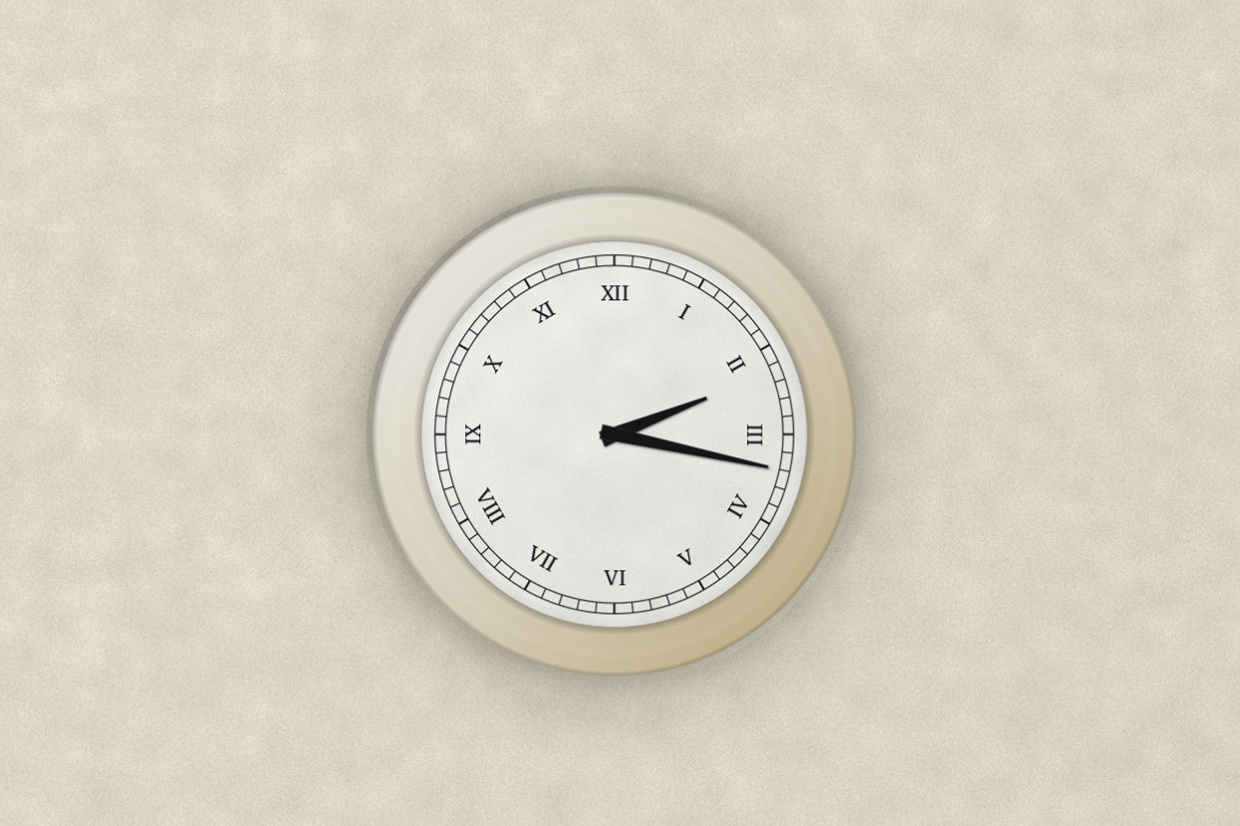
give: {"hour": 2, "minute": 17}
